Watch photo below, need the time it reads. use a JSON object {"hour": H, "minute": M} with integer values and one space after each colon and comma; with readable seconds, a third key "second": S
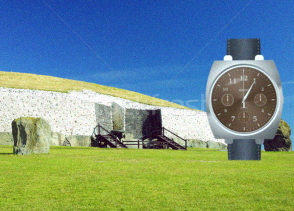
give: {"hour": 1, "minute": 5}
